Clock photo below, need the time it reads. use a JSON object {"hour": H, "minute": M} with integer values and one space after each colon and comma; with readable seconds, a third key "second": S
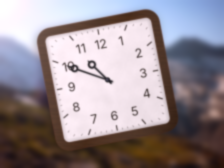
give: {"hour": 10, "minute": 50}
